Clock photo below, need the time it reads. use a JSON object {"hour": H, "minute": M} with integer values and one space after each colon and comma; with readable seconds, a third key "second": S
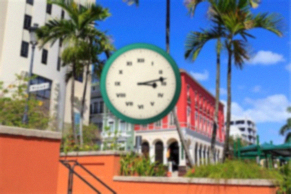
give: {"hour": 3, "minute": 13}
